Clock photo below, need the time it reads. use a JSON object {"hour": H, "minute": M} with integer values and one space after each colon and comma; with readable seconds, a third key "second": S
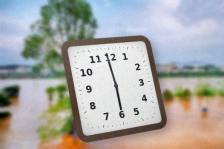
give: {"hour": 5, "minute": 59}
